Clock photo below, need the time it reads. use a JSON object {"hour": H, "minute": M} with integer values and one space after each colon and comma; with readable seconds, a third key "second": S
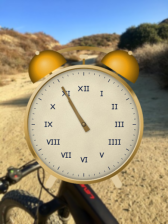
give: {"hour": 10, "minute": 55}
